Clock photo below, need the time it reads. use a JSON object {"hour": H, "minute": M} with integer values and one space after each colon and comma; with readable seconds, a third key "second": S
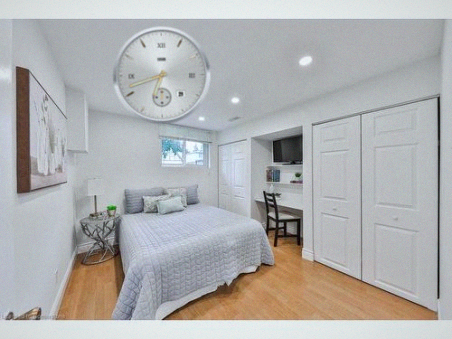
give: {"hour": 6, "minute": 42}
